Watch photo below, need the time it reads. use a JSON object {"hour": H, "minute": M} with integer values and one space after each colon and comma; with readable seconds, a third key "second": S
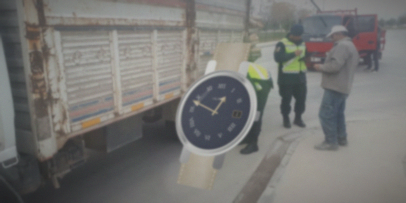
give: {"hour": 12, "minute": 48}
